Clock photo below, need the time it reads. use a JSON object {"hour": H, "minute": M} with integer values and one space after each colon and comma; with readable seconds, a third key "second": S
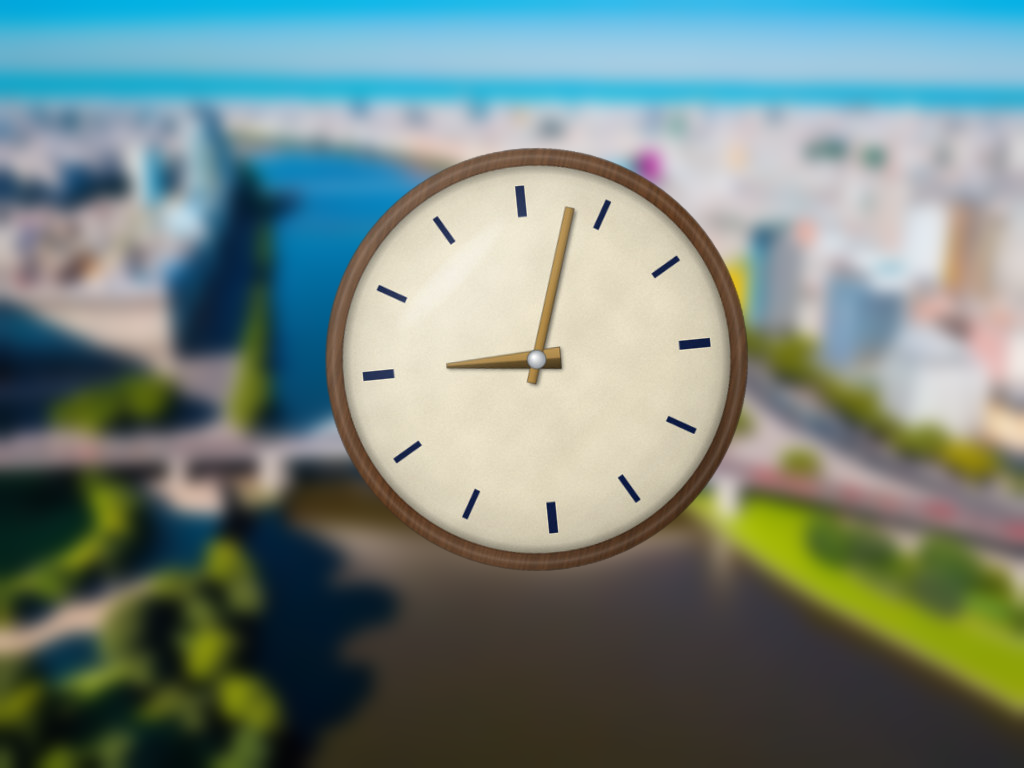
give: {"hour": 9, "minute": 3}
